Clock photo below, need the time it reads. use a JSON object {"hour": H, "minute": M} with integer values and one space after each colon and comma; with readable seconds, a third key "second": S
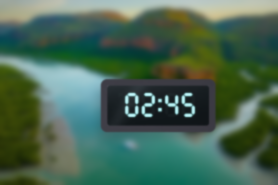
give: {"hour": 2, "minute": 45}
